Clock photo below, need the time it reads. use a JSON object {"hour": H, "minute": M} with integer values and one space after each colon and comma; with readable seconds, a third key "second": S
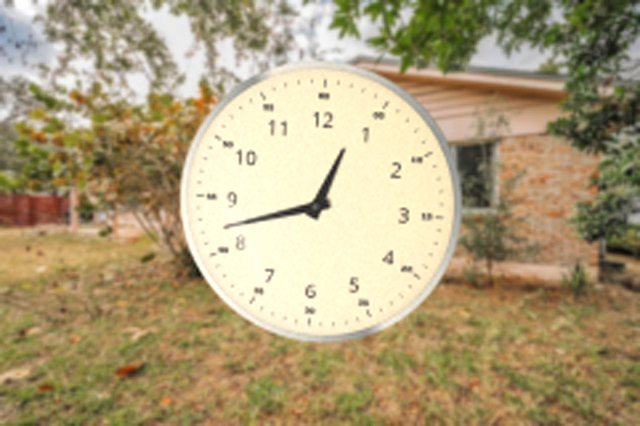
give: {"hour": 12, "minute": 42}
